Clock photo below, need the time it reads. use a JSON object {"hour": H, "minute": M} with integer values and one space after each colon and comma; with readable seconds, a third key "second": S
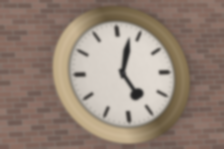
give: {"hour": 5, "minute": 3}
